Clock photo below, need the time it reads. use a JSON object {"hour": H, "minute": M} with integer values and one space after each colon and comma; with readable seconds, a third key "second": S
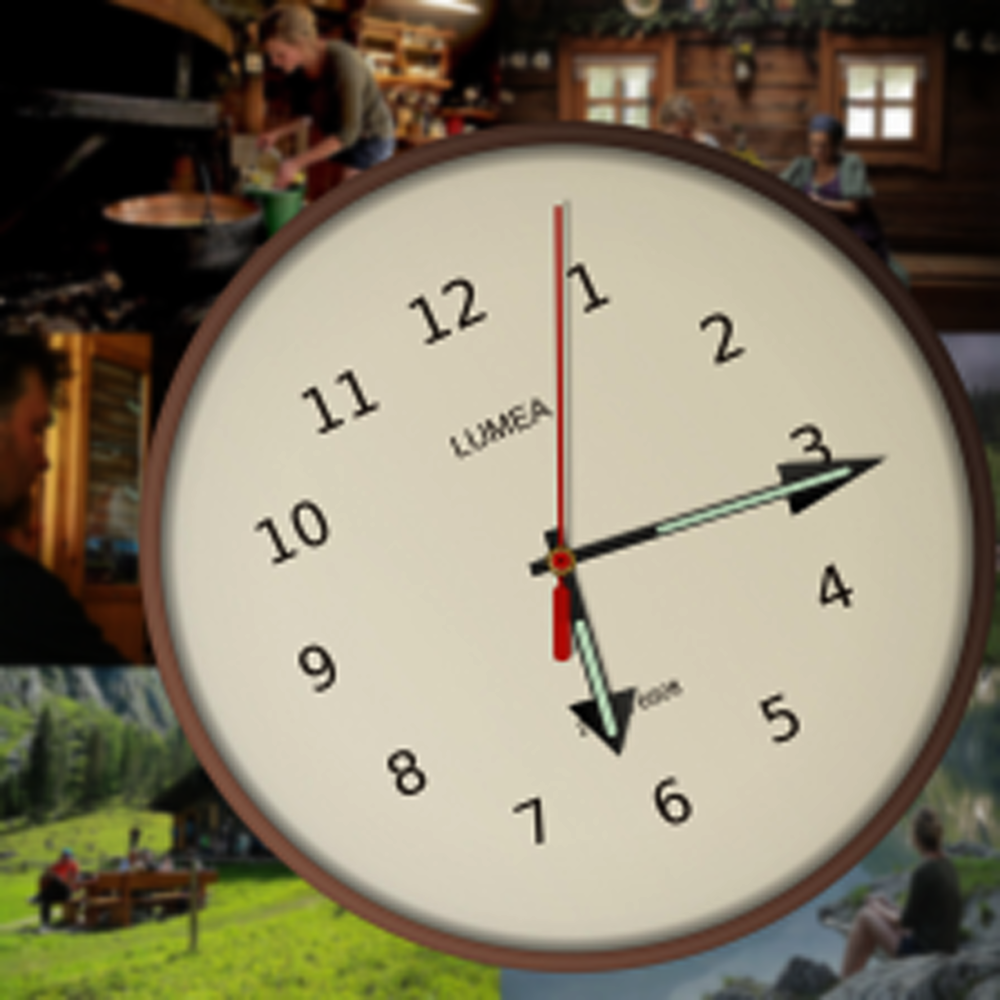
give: {"hour": 6, "minute": 16, "second": 4}
